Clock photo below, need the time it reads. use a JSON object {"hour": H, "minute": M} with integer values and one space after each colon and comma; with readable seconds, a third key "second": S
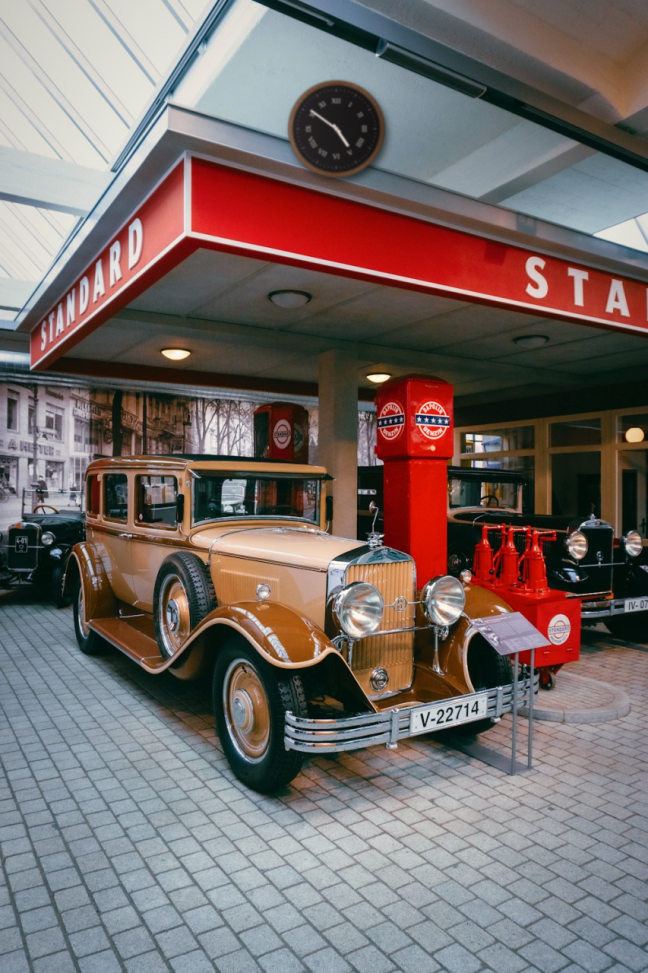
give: {"hour": 4, "minute": 51}
